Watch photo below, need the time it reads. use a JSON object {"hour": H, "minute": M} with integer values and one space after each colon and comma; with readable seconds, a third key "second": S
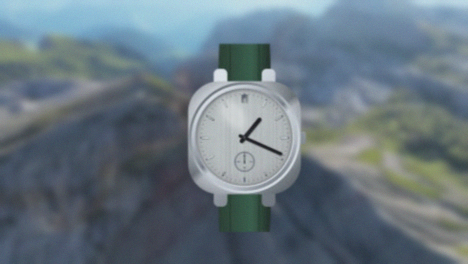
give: {"hour": 1, "minute": 19}
